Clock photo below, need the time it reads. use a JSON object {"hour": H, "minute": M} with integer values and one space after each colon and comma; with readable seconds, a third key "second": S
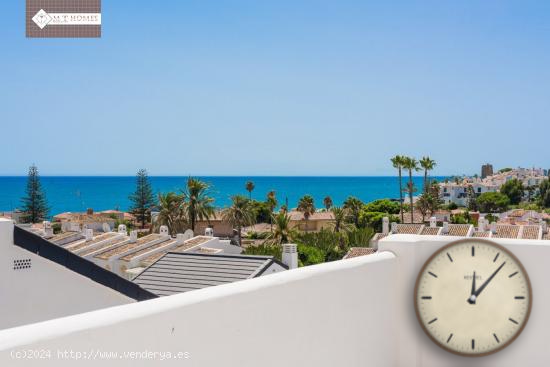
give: {"hour": 12, "minute": 7}
